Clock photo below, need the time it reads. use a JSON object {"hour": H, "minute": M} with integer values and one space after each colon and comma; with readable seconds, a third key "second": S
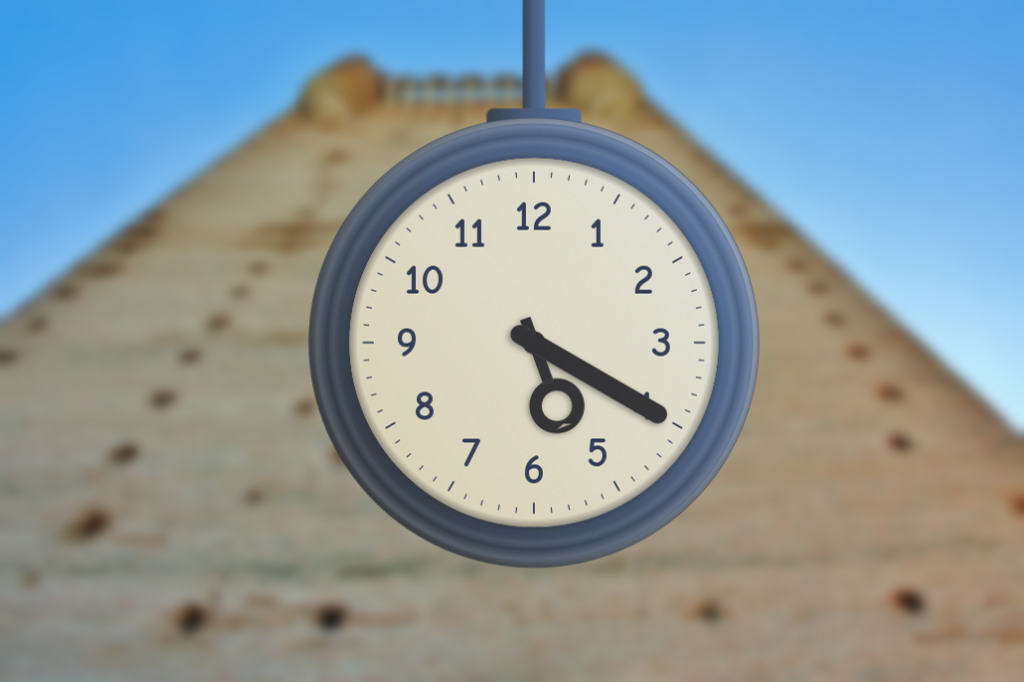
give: {"hour": 5, "minute": 20}
